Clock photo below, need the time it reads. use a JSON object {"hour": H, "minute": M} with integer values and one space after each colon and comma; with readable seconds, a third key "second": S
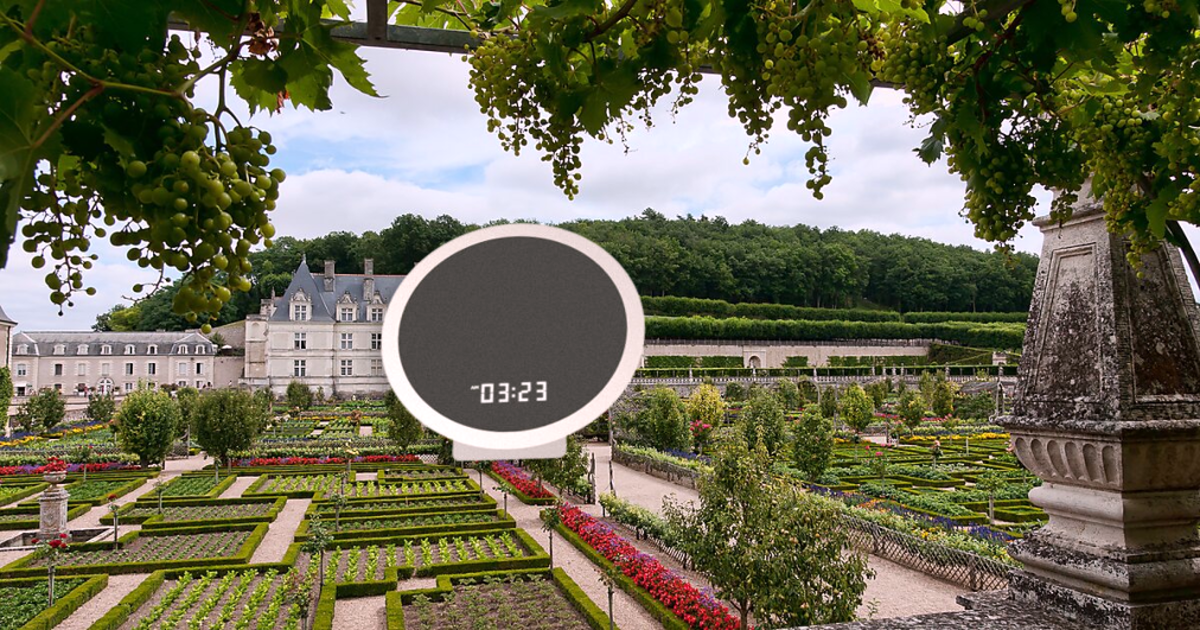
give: {"hour": 3, "minute": 23}
